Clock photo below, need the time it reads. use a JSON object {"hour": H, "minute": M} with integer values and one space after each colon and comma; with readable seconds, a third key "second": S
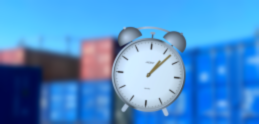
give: {"hour": 1, "minute": 7}
